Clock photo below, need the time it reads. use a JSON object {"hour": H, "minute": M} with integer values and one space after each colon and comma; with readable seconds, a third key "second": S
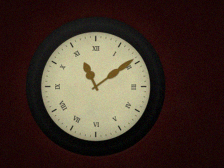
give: {"hour": 11, "minute": 9}
